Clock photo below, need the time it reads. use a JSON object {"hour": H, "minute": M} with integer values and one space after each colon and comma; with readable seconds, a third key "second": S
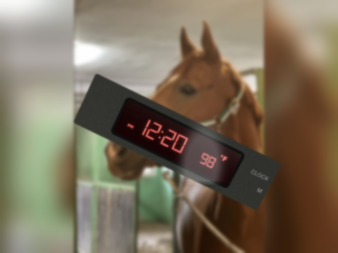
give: {"hour": 12, "minute": 20}
